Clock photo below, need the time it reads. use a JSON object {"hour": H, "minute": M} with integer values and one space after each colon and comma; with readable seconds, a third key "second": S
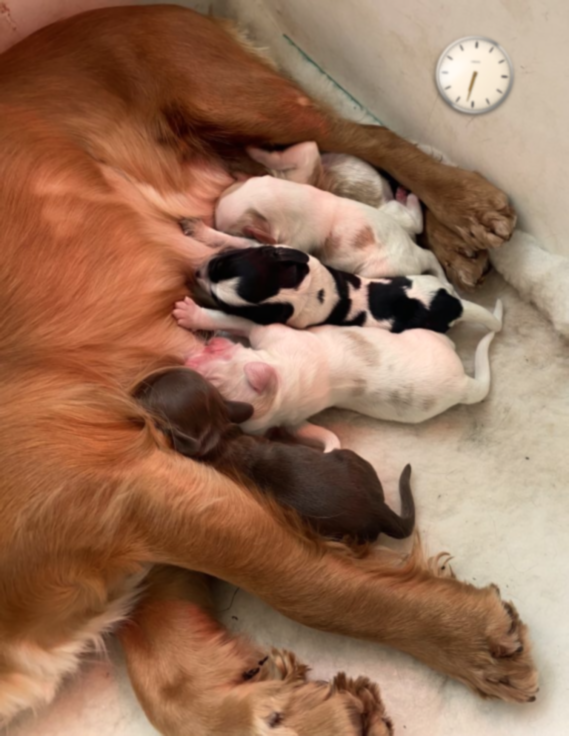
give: {"hour": 6, "minute": 32}
